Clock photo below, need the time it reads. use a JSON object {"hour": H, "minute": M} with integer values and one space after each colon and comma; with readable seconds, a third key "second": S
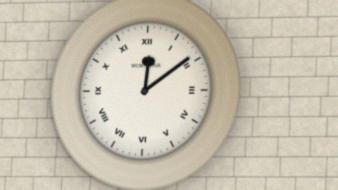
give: {"hour": 12, "minute": 9}
